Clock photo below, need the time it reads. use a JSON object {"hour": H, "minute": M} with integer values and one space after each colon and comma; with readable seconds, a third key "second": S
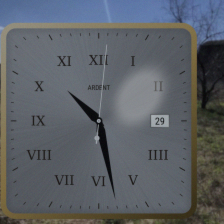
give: {"hour": 10, "minute": 28, "second": 1}
